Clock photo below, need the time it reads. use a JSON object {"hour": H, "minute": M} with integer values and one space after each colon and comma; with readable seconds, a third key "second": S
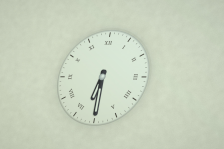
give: {"hour": 6, "minute": 30}
